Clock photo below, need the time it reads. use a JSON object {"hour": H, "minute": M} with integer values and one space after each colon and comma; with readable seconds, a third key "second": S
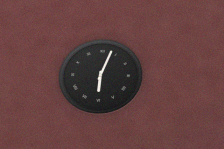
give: {"hour": 6, "minute": 3}
